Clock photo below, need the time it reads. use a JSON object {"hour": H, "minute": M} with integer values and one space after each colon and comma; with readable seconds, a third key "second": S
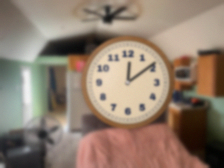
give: {"hour": 12, "minute": 9}
